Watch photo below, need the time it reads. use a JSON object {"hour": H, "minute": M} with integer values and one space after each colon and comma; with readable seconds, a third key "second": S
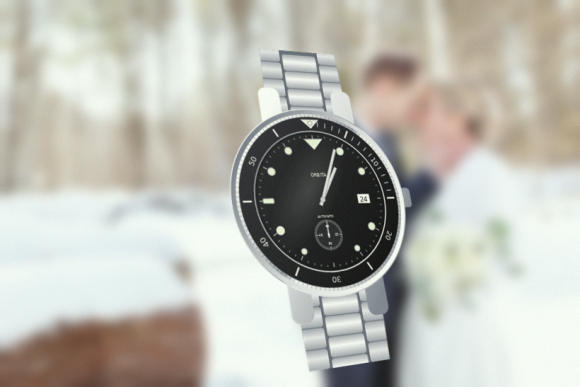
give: {"hour": 1, "minute": 4}
